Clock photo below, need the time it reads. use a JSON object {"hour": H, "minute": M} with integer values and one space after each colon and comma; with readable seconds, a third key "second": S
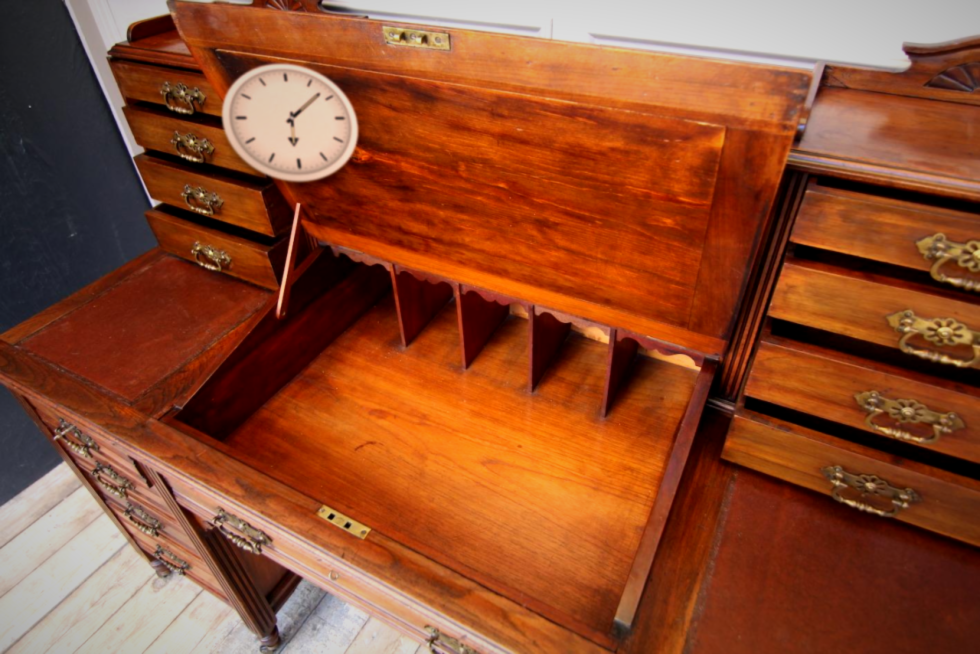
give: {"hour": 6, "minute": 8}
